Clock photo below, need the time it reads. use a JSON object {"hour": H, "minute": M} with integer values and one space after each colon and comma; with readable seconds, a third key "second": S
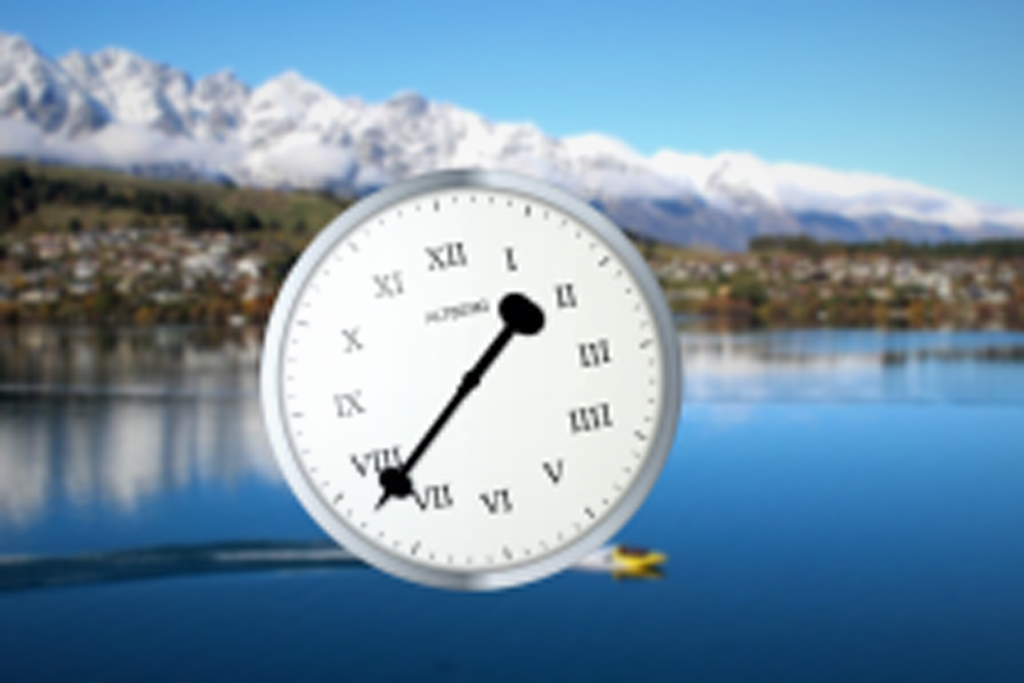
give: {"hour": 1, "minute": 38}
